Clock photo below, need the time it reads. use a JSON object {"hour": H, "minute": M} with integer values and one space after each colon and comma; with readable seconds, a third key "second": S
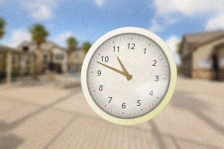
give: {"hour": 10, "minute": 48}
